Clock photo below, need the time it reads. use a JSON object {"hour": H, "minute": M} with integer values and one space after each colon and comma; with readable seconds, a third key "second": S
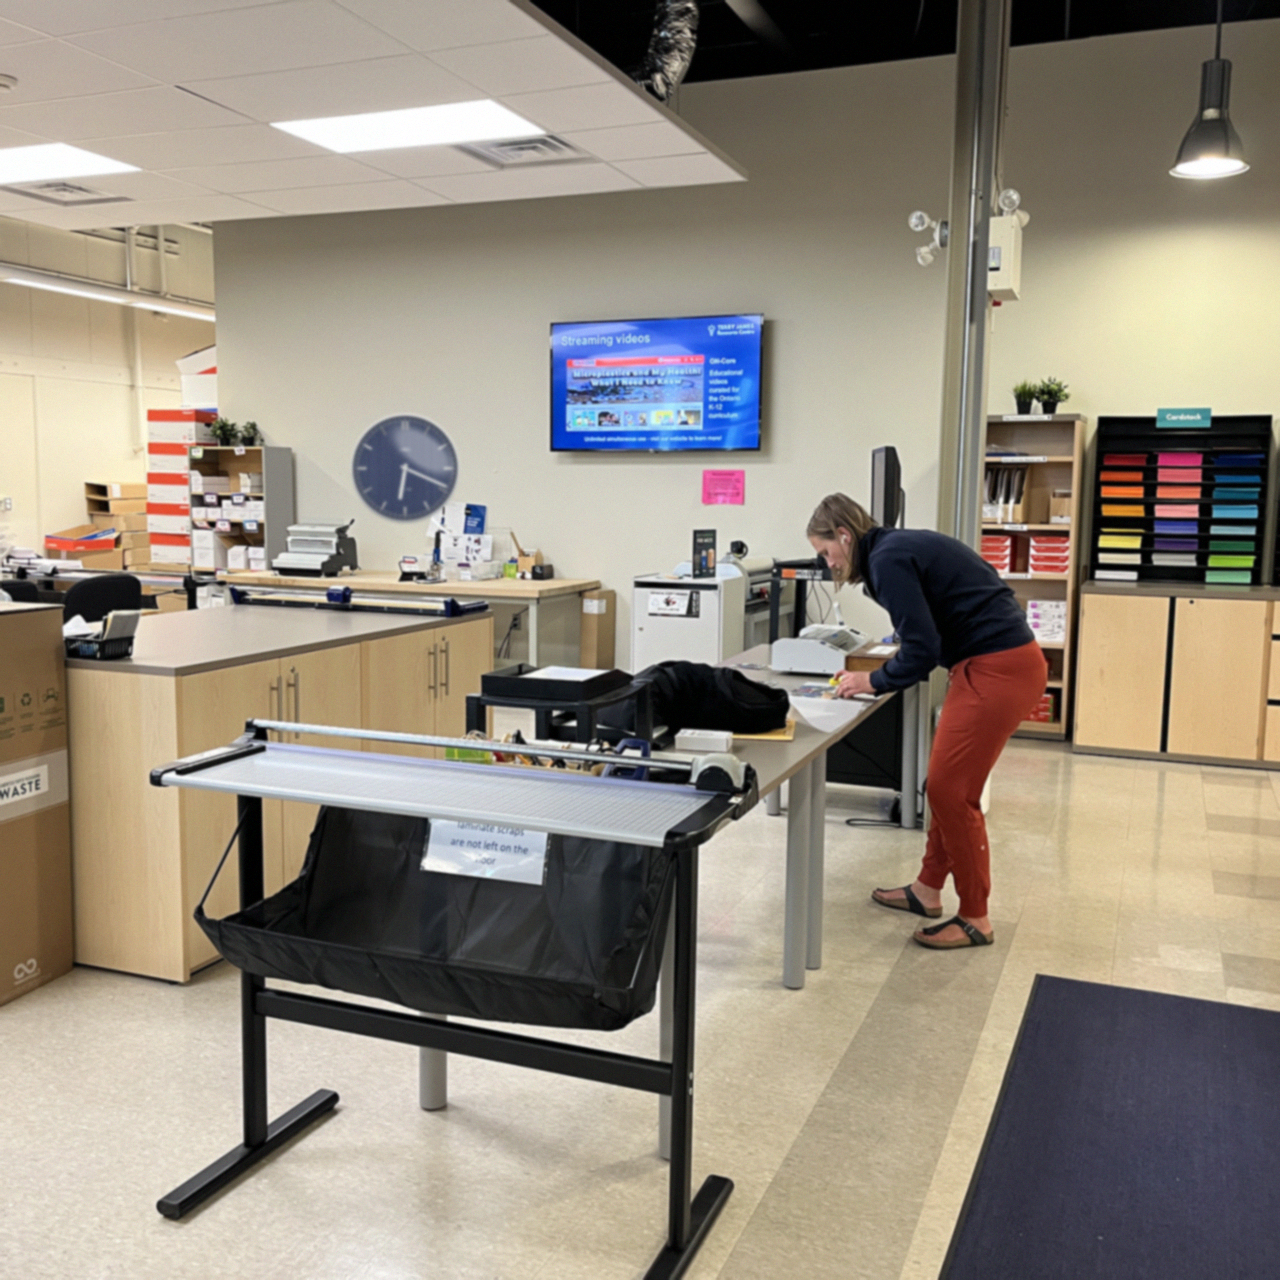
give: {"hour": 6, "minute": 19}
